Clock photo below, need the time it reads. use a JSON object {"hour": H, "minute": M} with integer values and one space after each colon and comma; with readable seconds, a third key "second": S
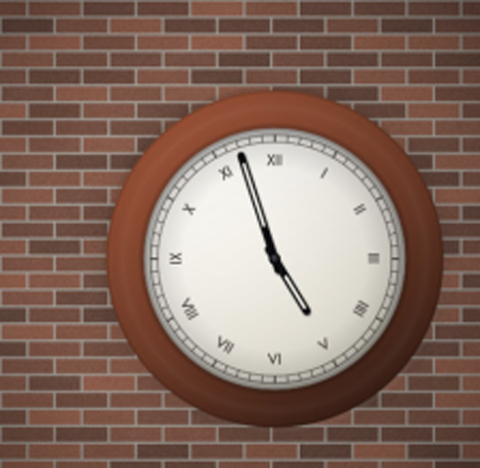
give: {"hour": 4, "minute": 57}
